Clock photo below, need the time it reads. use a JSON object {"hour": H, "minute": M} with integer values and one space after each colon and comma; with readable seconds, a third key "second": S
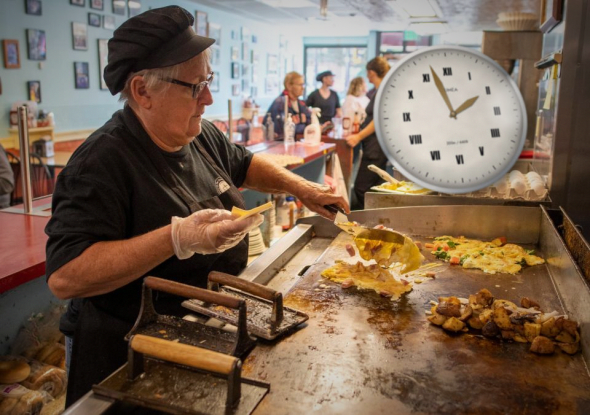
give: {"hour": 1, "minute": 57}
